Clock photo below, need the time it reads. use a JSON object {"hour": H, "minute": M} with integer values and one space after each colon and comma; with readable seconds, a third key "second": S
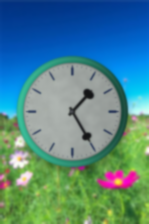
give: {"hour": 1, "minute": 25}
